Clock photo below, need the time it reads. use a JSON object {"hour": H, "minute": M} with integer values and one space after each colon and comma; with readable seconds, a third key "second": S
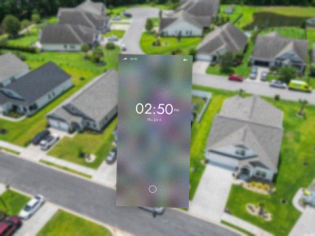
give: {"hour": 2, "minute": 50}
